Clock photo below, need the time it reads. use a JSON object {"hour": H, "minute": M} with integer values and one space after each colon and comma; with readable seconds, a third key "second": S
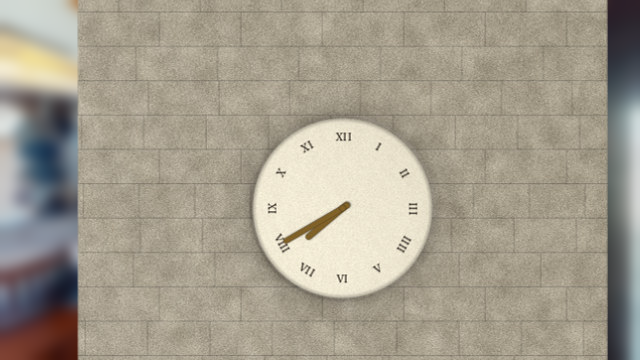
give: {"hour": 7, "minute": 40}
